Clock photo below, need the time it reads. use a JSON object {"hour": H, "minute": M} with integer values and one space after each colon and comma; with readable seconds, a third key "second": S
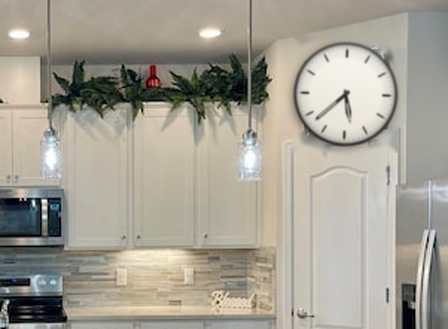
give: {"hour": 5, "minute": 38}
